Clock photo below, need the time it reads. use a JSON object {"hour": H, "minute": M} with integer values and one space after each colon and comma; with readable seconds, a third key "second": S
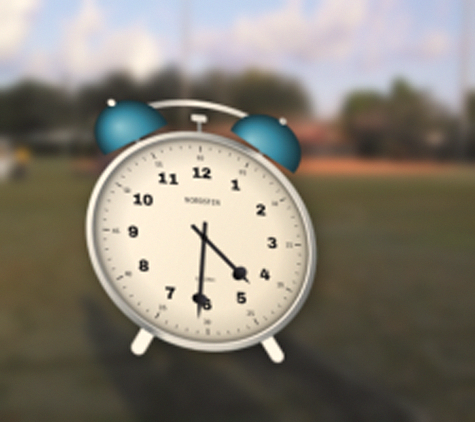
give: {"hour": 4, "minute": 31}
